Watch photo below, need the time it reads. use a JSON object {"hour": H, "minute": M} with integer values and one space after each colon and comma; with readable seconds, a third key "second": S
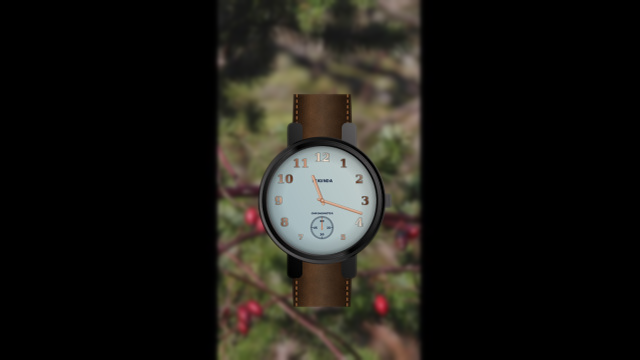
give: {"hour": 11, "minute": 18}
